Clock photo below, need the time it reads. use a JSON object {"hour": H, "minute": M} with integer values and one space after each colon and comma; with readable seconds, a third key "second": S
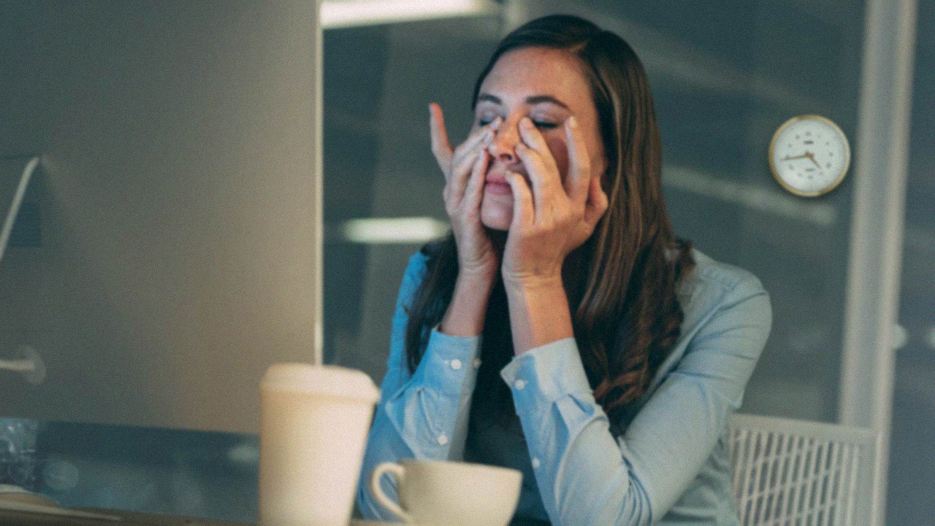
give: {"hour": 4, "minute": 44}
